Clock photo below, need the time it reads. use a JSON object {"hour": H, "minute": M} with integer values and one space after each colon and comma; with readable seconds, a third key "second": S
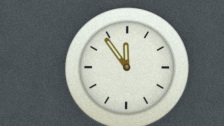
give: {"hour": 11, "minute": 54}
